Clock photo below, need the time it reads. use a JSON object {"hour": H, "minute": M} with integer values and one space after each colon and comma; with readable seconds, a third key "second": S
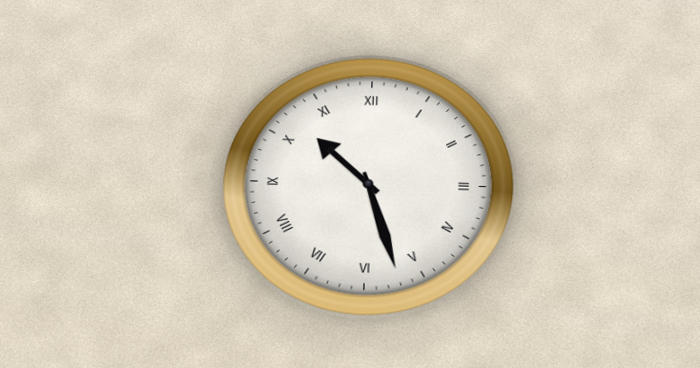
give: {"hour": 10, "minute": 27}
